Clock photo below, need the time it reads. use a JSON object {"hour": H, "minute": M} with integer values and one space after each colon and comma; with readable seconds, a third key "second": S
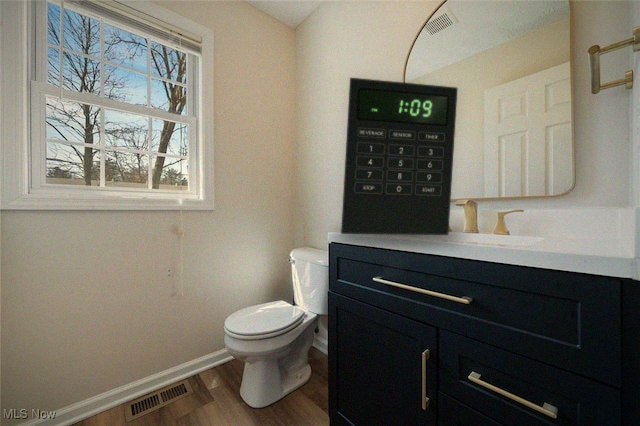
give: {"hour": 1, "minute": 9}
